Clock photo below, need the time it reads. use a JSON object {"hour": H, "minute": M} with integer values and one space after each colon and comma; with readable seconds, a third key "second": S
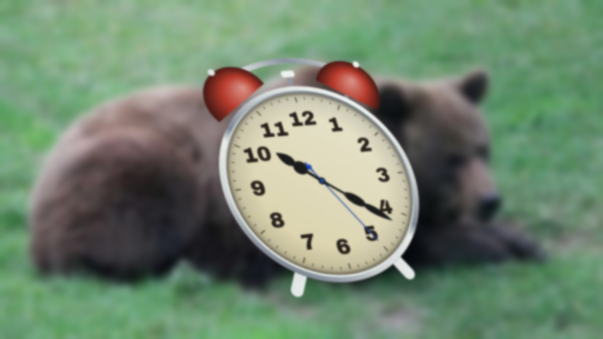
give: {"hour": 10, "minute": 21, "second": 25}
